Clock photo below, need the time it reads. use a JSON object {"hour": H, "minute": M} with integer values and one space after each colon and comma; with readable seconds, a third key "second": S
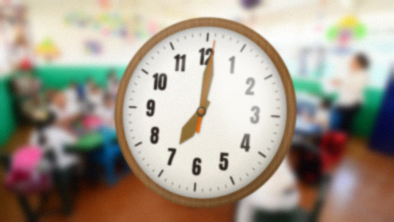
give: {"hour": 7, "minute": 1, "second": 1}
